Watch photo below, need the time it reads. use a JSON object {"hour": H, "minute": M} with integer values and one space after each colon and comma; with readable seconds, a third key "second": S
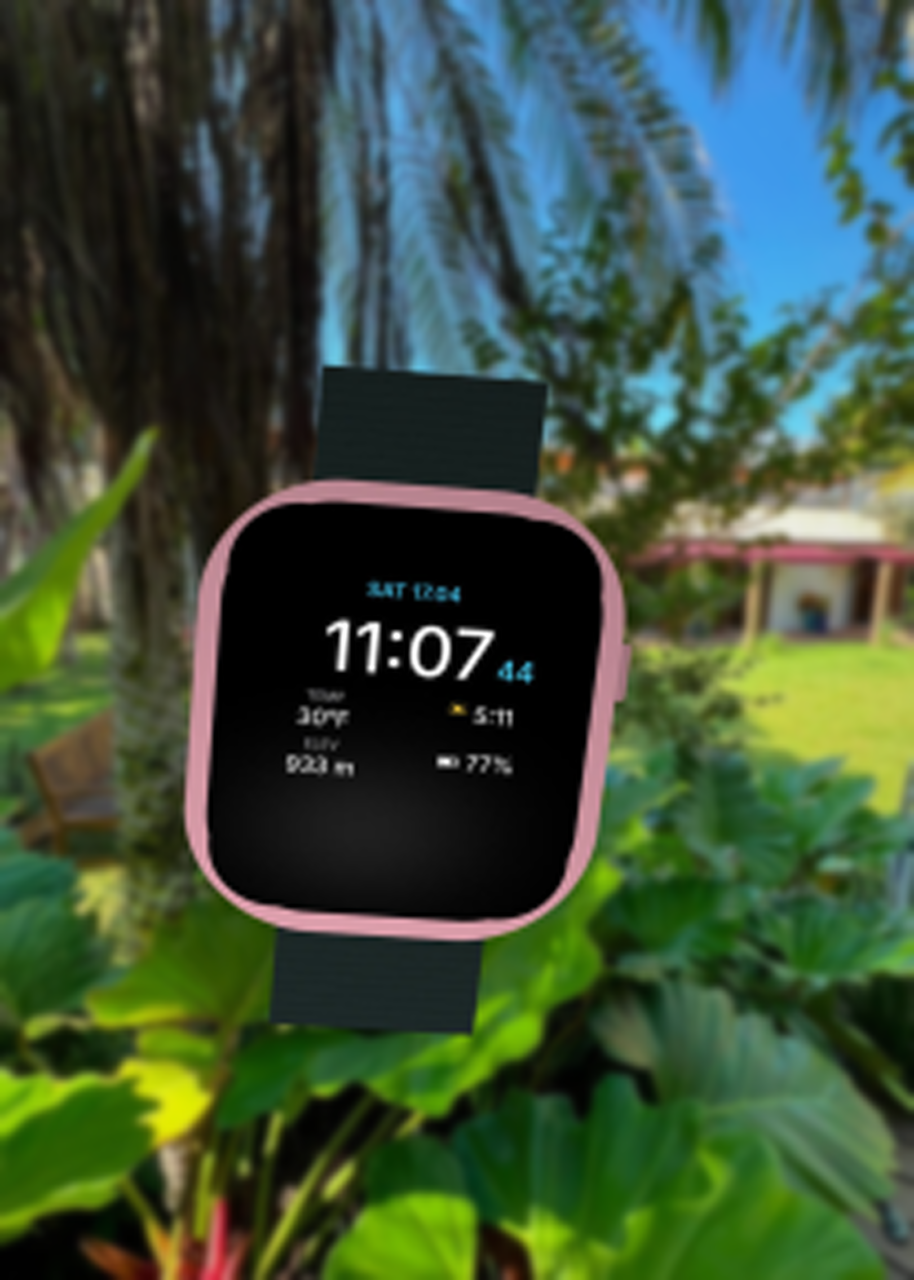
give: {"hour": 11, "minute": 7}
